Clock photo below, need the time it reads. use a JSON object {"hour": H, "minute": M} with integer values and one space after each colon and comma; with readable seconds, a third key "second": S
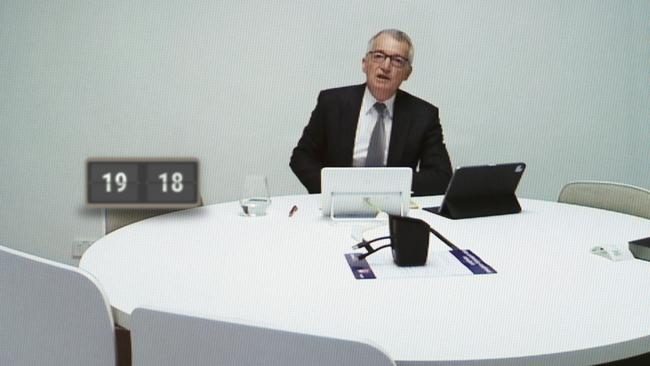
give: {"hour": 19, "minute": 18}
